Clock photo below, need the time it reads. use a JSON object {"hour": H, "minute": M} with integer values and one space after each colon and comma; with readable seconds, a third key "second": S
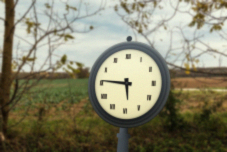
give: {"hour": 5, "minute": 46}
